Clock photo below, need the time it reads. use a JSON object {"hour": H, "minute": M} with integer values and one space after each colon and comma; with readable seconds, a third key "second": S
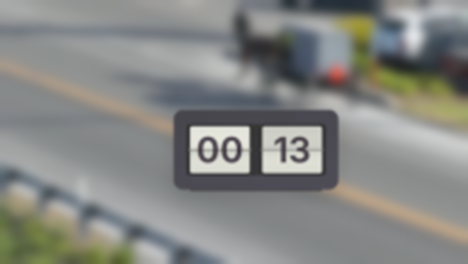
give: {"hour": 0, "minute": 13}
